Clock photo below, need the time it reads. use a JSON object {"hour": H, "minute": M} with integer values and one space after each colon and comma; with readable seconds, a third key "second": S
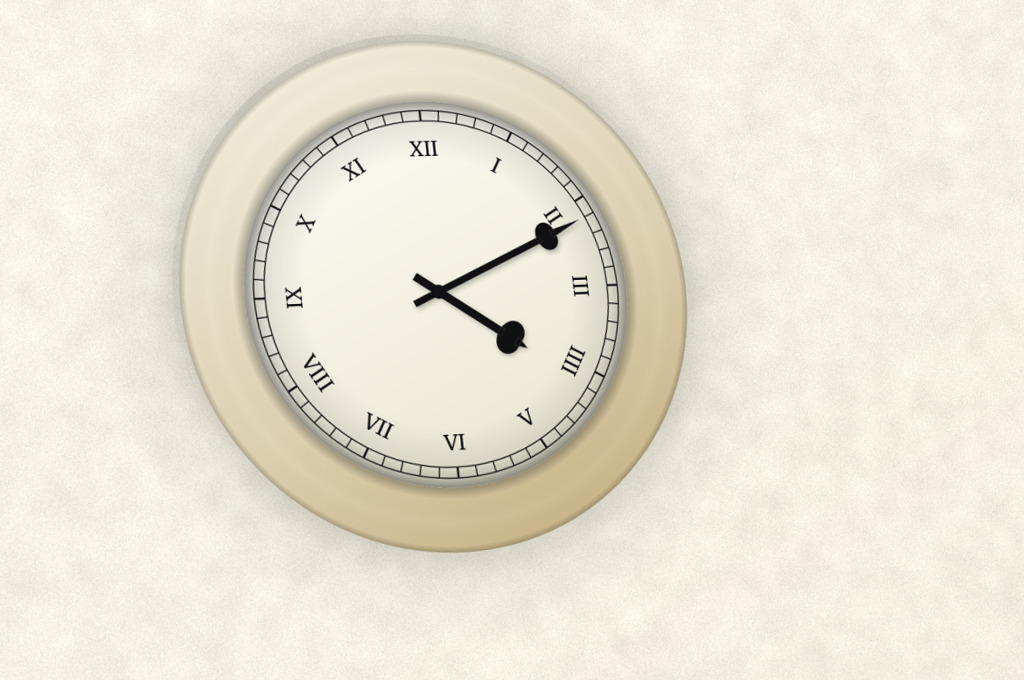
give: {"hour": 4, "minute": 11}
